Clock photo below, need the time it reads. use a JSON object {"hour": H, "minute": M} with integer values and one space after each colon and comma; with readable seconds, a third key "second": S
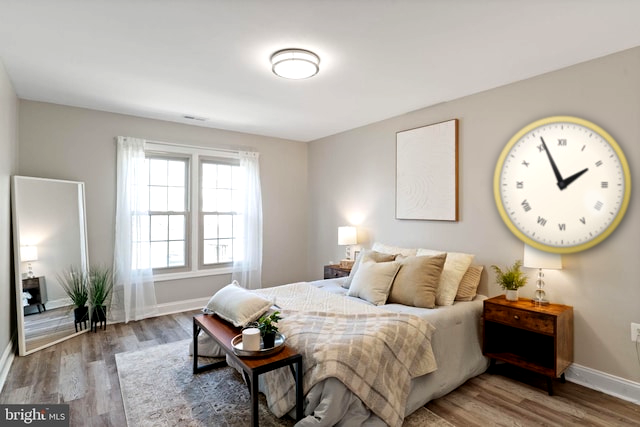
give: {"hour": 1, "minute": 56}
